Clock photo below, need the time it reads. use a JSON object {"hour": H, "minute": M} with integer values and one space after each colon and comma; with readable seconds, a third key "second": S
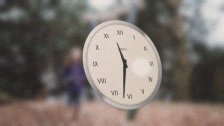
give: {"hour": 11, "minute": 32}
